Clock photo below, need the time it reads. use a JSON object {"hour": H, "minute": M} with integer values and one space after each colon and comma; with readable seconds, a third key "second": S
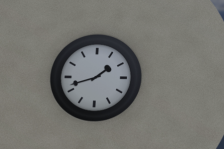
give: {"hour": 1, "minute": 42}
